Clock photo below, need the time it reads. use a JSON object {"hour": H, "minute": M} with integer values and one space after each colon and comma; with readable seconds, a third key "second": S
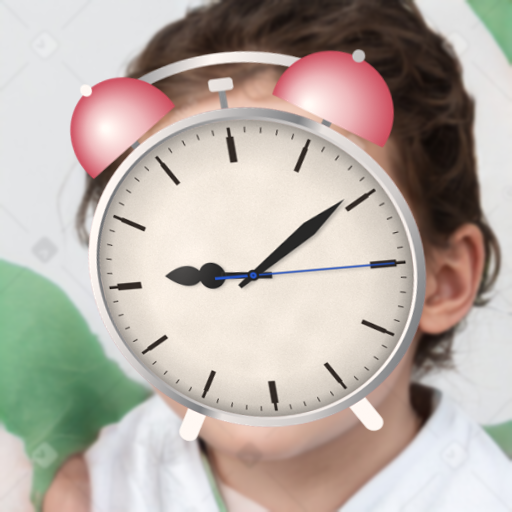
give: {"hour": 9, "minute": 9, "second": 15}
